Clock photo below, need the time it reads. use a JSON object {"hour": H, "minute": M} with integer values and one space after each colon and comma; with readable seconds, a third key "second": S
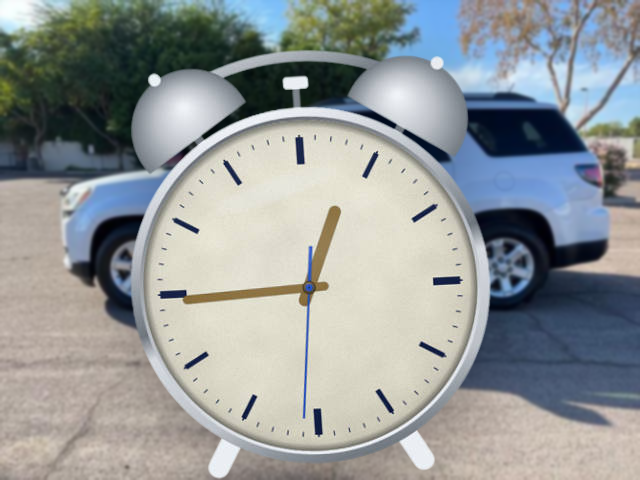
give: {"hour": 12, "minute": 44, "second": 31}
